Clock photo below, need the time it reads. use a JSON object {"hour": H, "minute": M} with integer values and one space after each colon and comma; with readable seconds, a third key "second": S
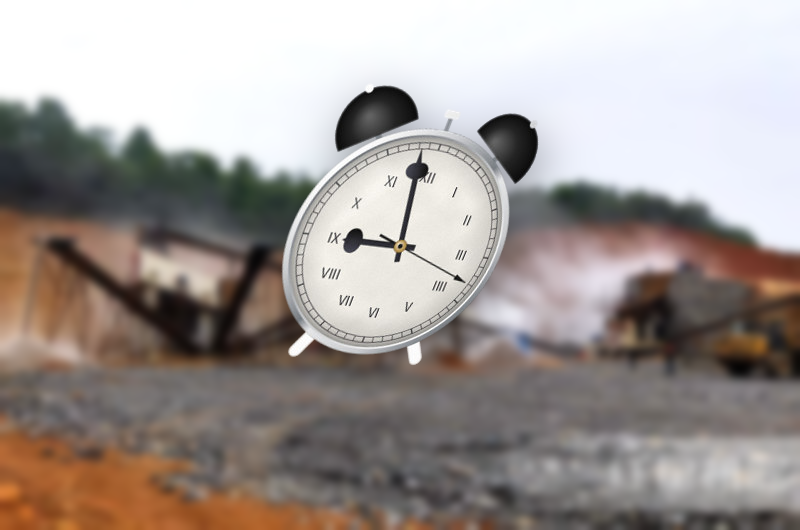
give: {"hour": 8, "minute": 58, "second": 18}
